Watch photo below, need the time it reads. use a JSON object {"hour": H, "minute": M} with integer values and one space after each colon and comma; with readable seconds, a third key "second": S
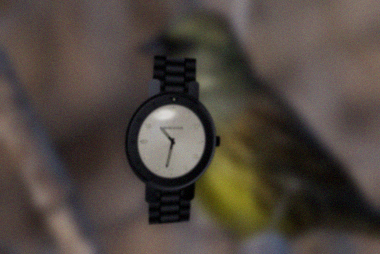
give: {"hour": 10, "minute": 32}
